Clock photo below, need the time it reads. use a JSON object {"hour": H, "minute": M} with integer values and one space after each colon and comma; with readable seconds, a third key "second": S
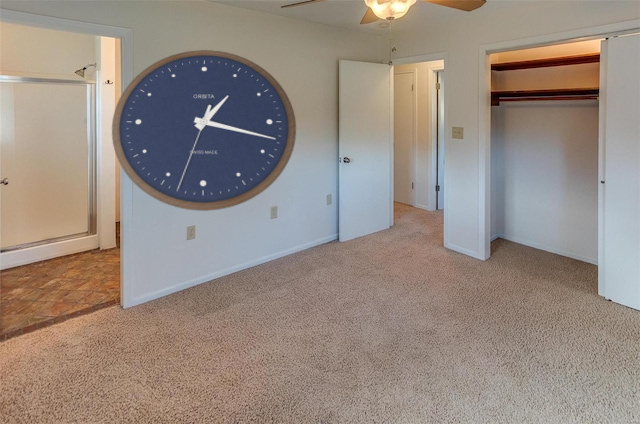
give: {"hour": 1, "minute": 17, "second": 33}
